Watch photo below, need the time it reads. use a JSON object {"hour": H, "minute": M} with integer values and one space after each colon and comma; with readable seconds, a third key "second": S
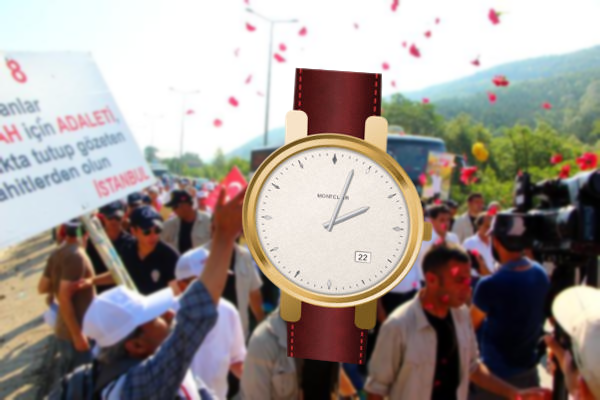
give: {"hour": 2, "minute": 3}
